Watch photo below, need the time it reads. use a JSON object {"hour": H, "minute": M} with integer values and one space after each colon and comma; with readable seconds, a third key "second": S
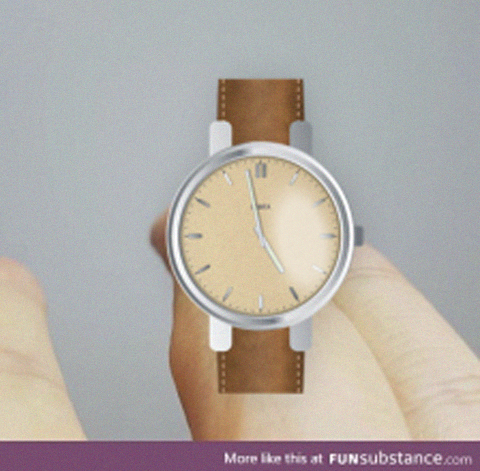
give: {"hour": 4, "minute": 58}
